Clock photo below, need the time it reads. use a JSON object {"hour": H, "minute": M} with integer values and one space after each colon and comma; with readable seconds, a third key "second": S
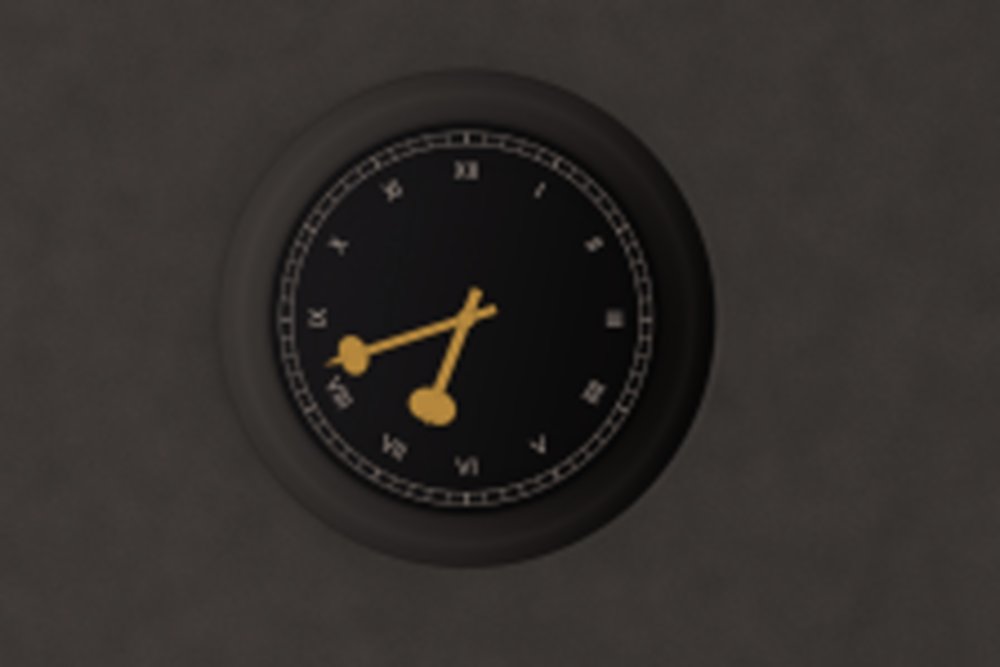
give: {"hour": 6, "minute": 42}
